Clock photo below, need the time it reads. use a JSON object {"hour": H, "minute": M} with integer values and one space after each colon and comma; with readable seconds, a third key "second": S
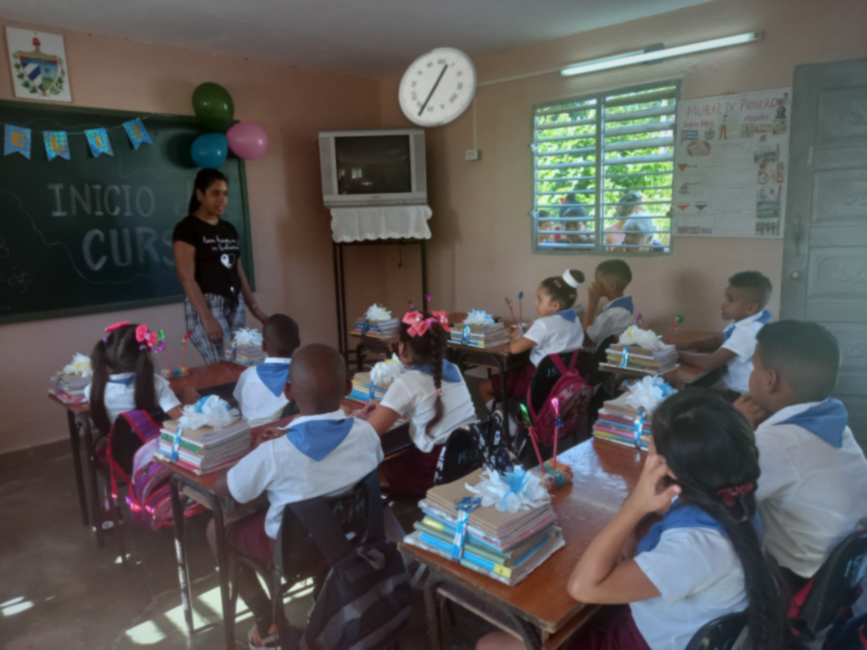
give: {"hour": 12, "minute": 33}
